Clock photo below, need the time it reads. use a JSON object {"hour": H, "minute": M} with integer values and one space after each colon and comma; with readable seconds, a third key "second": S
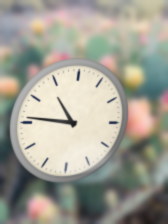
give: {"hour": 10, "minute": 46}
